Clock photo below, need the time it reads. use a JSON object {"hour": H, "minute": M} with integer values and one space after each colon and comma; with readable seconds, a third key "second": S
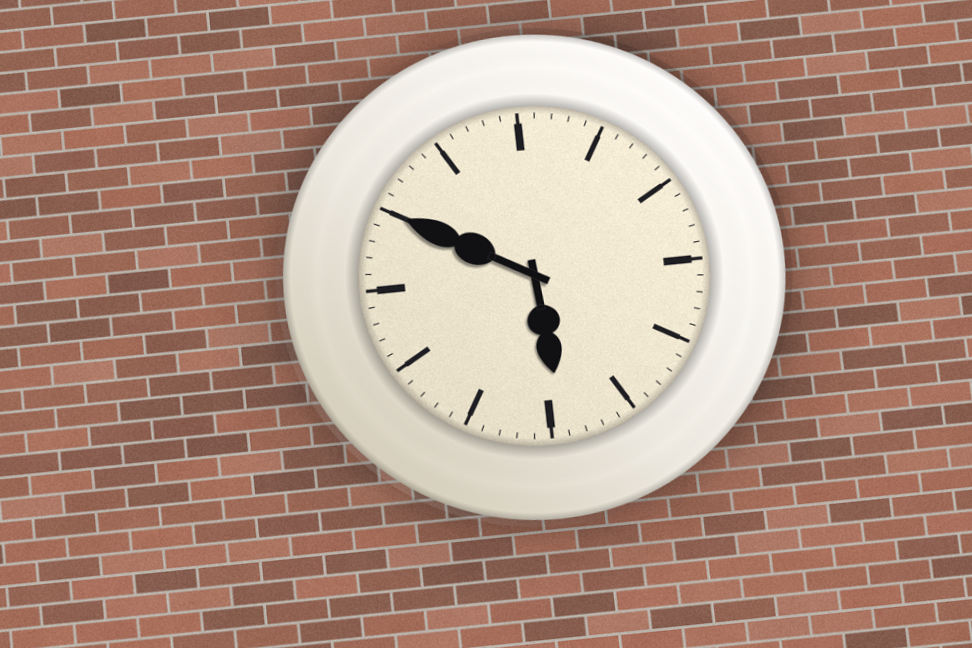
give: {"hour": 5, "minute": 50}
